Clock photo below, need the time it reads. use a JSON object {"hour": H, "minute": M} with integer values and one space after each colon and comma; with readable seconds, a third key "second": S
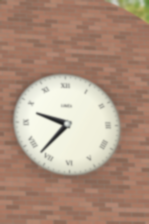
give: {"hour": 9, "minute": 37}
